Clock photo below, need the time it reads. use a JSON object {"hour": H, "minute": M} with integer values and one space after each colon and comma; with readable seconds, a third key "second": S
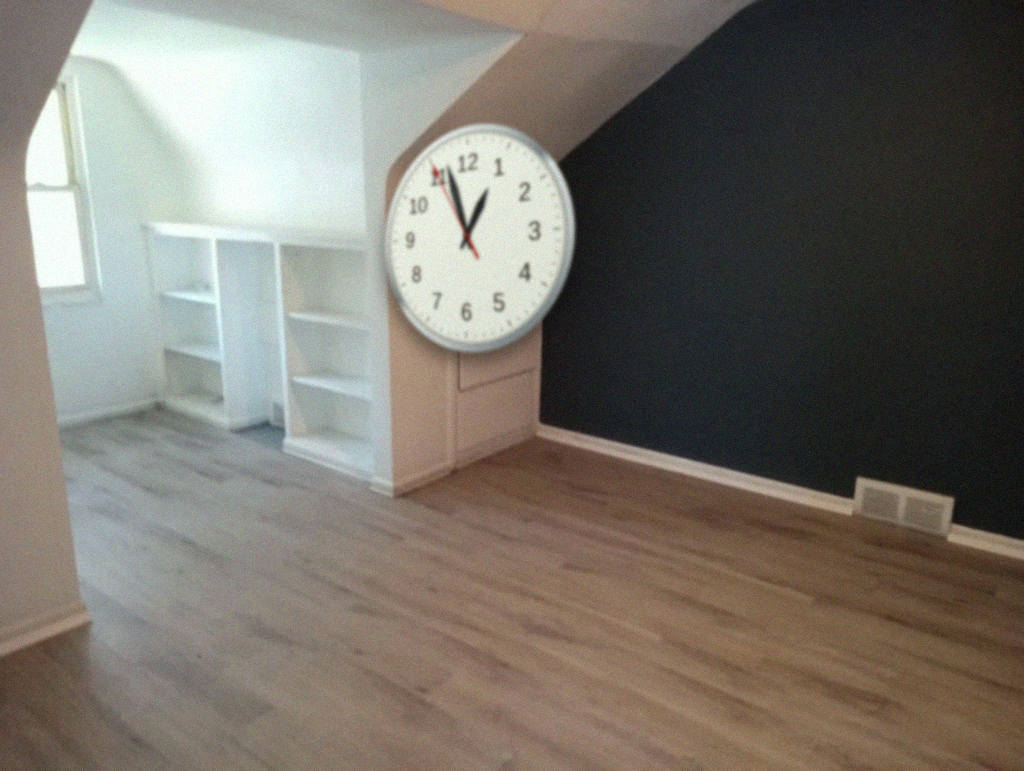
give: {"hour": 12, "minute": 56, "second": 55}
